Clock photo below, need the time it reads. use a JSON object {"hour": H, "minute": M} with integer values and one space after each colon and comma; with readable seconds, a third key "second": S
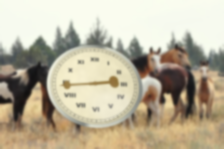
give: {"hour": 2, "minute": 44}
